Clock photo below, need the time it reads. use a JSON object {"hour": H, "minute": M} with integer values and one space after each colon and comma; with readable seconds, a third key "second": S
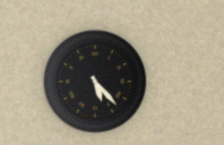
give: {"hour": 5, "minute": 23}
